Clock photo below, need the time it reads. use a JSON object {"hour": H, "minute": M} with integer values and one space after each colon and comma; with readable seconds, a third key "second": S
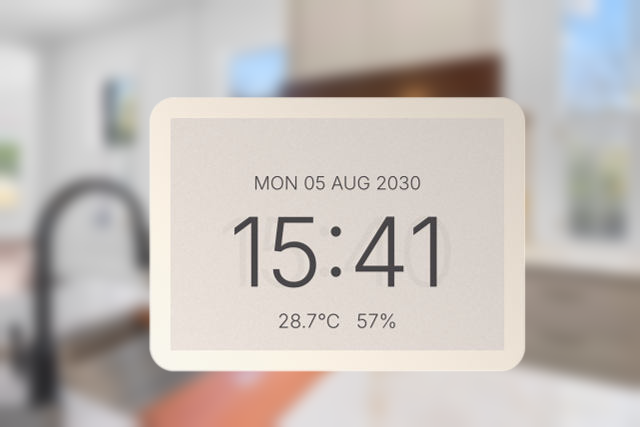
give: {"hour": 15, "minute": 41}
